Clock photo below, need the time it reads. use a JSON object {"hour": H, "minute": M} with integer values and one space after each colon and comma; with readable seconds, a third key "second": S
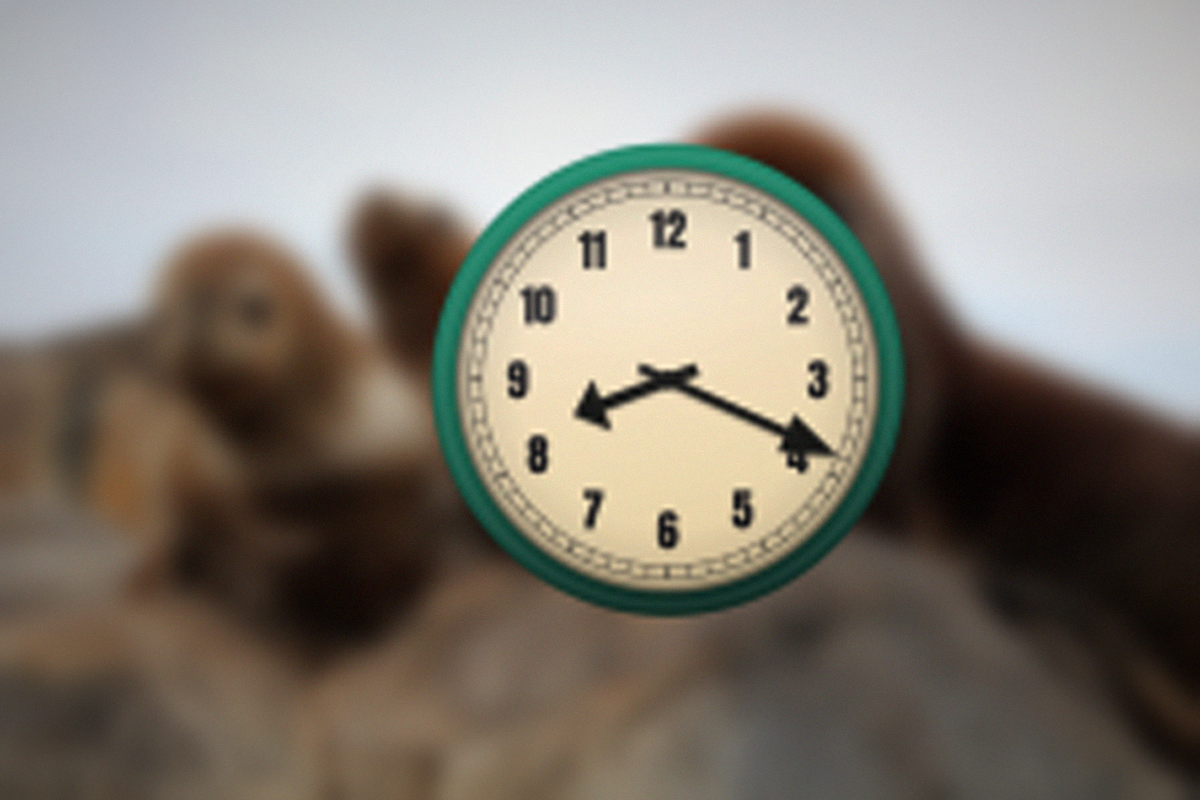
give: {"hour": 8, "minute": 19}
